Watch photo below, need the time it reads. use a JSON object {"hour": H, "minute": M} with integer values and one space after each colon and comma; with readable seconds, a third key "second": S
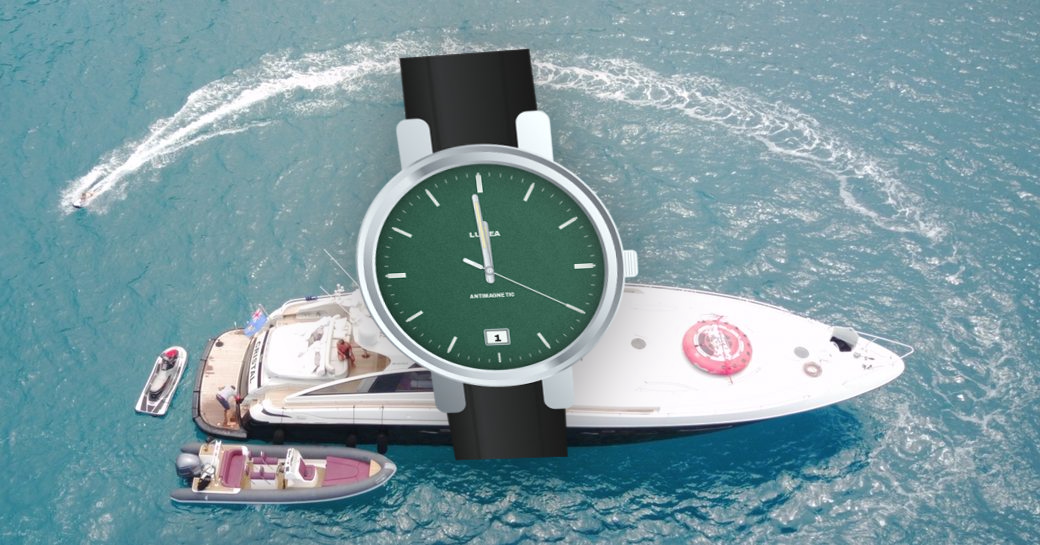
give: {"hour": 11, "minute": 59, "second": 20}
